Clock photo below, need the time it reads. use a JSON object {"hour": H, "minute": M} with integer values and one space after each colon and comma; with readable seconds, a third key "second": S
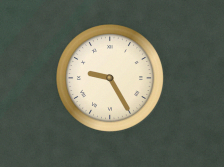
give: {"hour": 9, "minute": 25}
